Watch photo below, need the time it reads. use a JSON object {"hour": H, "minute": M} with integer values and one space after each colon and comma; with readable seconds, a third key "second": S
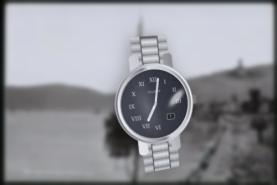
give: {"hour": 7, "minute": 2}
